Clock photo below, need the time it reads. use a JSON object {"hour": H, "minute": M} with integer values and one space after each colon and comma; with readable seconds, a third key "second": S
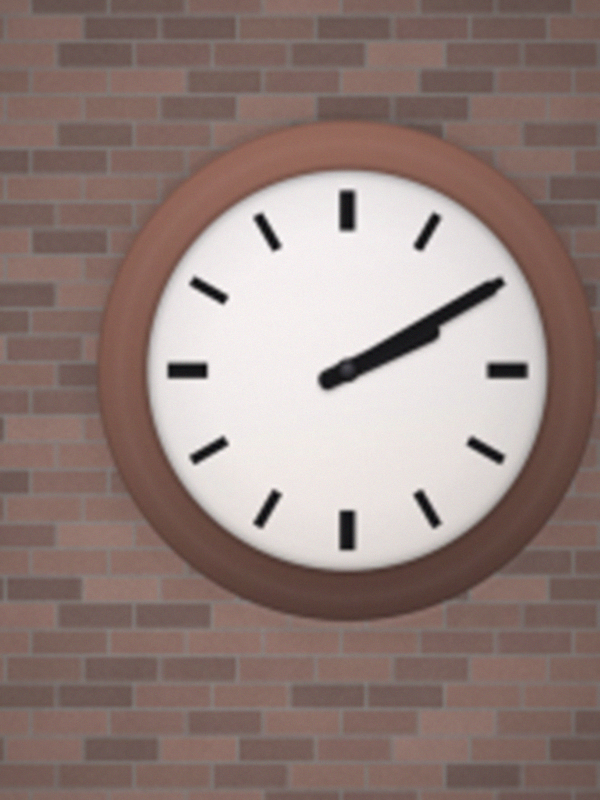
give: {"hour": 2, "minute": 10}
